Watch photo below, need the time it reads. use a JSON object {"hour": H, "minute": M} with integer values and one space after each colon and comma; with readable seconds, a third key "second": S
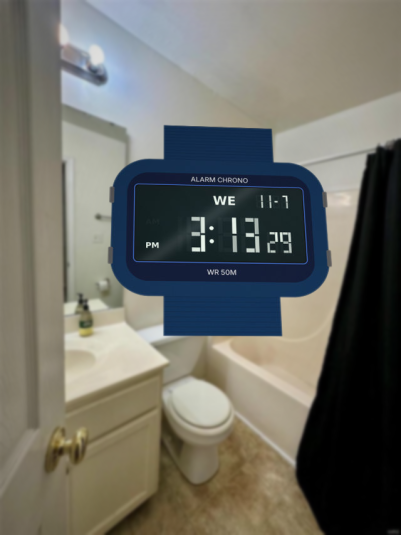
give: {"hour": 3, "minute": 13, "second": 29}
